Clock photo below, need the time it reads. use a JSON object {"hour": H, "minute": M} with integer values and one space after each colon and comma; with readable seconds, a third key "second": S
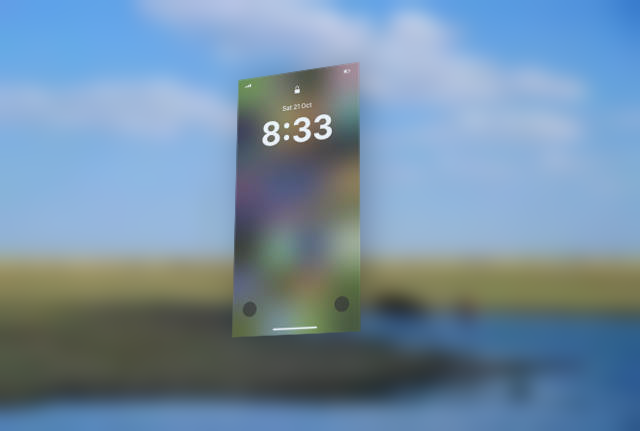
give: {"hour": 8, "minute": 33}
